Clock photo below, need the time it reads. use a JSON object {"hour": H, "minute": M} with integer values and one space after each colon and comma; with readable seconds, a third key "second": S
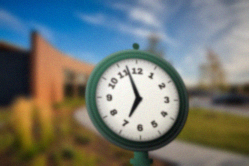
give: {"hour": 6, "minute": 57}
